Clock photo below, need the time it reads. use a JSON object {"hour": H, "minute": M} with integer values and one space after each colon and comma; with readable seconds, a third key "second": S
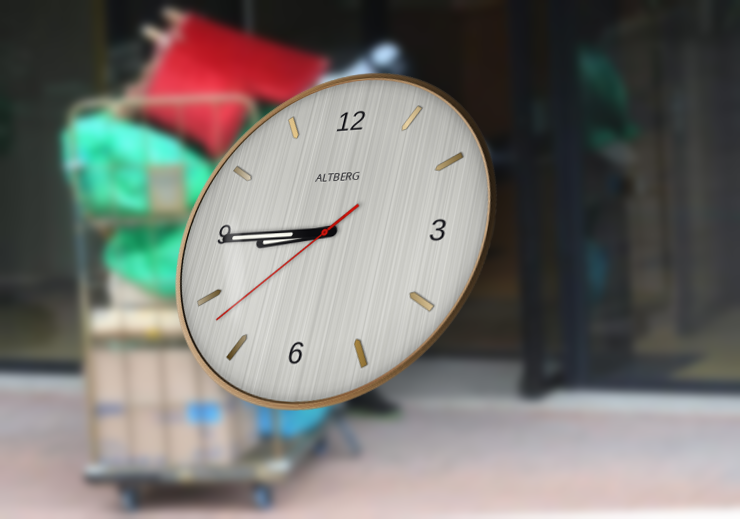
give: {"hour": 8, "minute": 44, "second": 38}
